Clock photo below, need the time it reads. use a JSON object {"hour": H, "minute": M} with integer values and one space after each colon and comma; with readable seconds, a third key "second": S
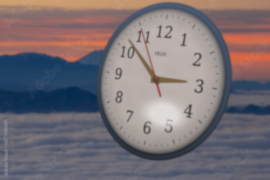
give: {"hour": 2, "minute": 51, "second": 55}
